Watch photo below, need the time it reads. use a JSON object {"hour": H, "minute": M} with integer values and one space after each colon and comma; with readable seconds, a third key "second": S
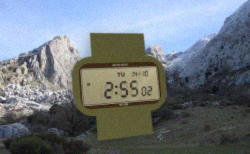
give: {"hour": 2, "minute": 55, "second": 2}
